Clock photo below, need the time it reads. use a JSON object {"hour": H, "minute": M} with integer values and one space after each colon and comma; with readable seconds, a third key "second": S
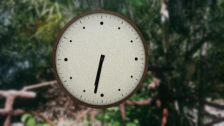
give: {"hour": 6, "minute": 32}
